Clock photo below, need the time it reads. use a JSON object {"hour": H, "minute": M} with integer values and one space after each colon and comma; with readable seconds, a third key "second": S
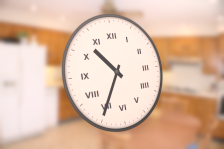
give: {"hour": 10, "minute": 35}
